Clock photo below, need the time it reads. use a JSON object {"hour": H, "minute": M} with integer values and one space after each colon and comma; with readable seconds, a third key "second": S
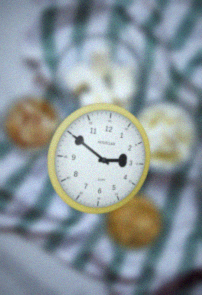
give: {"hour": 2, "minute": 50}
